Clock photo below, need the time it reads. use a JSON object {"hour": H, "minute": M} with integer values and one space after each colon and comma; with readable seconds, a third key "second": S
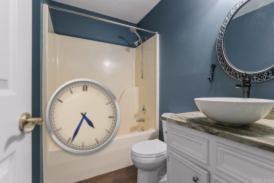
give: {"hour": 4, "minute": 34}
